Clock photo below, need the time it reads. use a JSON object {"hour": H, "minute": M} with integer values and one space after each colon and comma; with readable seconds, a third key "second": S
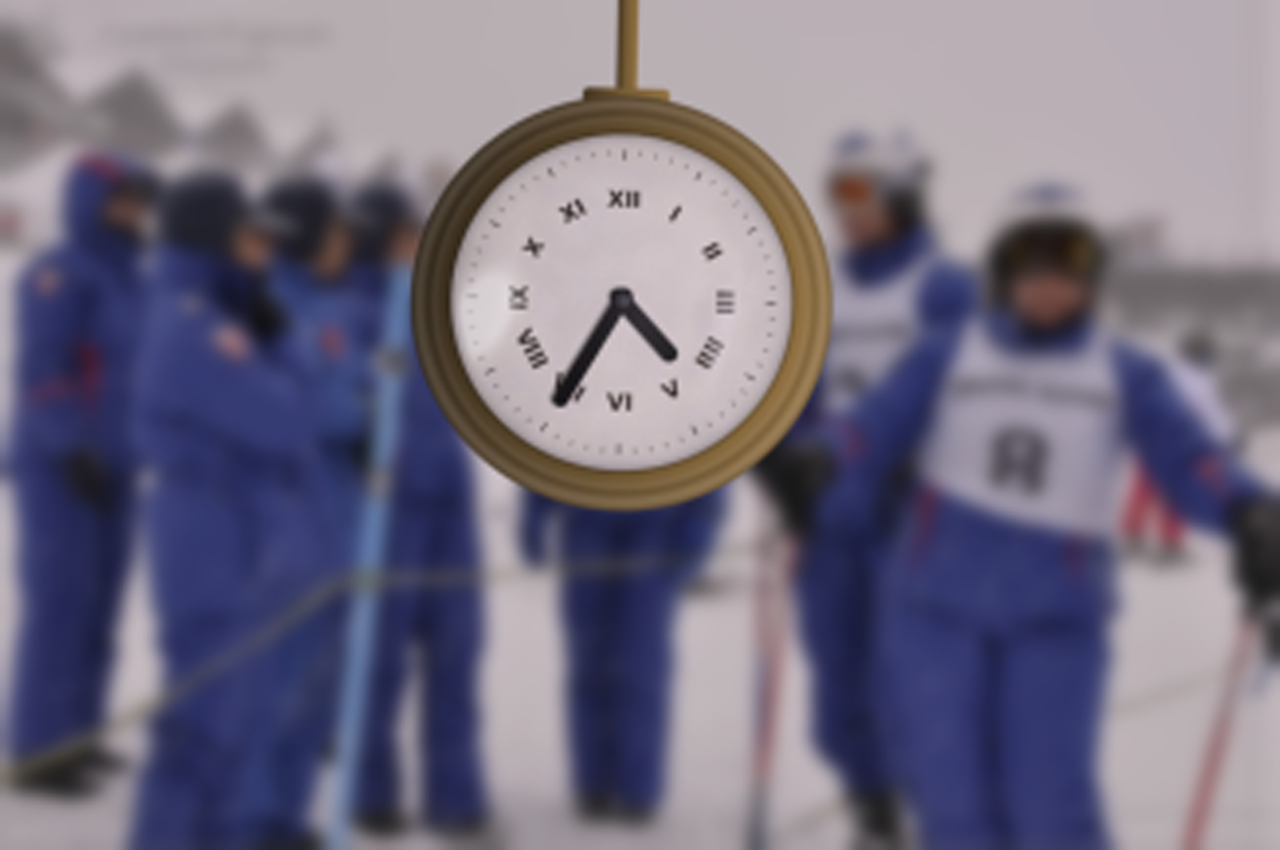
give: {"hour": 4, "minute": 35}
